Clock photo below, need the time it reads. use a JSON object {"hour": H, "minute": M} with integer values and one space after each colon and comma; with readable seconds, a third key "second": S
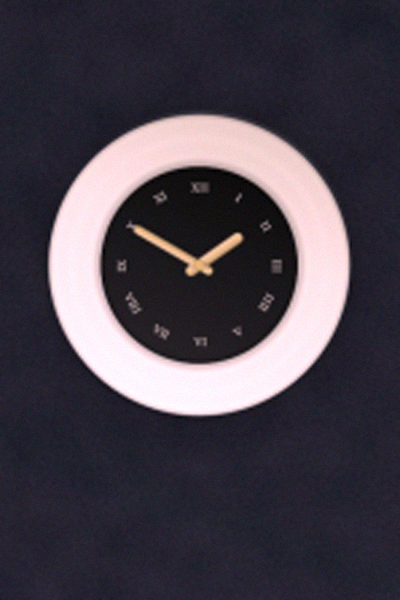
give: {"hour": 1, "minute": 50}
